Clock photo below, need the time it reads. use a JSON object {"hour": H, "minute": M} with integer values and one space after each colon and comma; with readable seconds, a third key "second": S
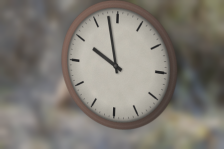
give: {"hour": 9, "minute": 58}
